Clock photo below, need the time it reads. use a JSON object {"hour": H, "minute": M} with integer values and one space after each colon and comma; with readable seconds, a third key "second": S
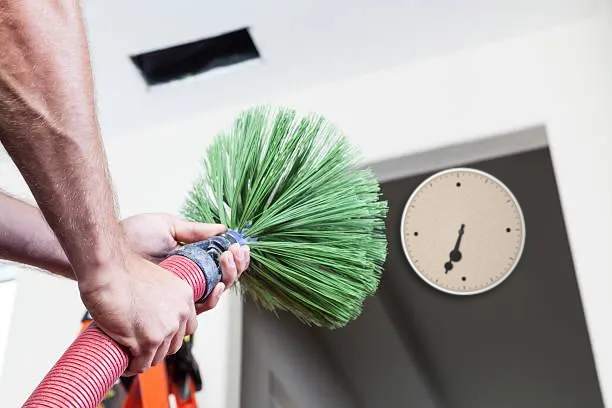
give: {"hour": 6, "minute": 34}
